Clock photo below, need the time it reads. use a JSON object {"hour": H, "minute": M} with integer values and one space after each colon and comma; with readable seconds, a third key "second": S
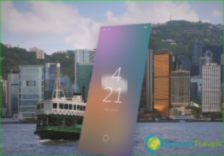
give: {"hour": 4, "minute": 21}
